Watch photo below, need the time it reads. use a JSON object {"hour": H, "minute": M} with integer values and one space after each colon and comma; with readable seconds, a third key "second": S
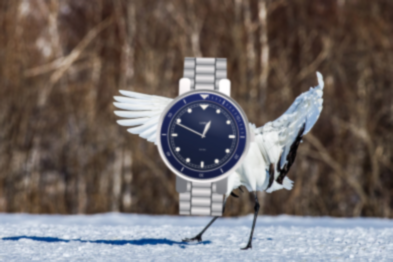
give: {"hour": 12, "minute": 49}
